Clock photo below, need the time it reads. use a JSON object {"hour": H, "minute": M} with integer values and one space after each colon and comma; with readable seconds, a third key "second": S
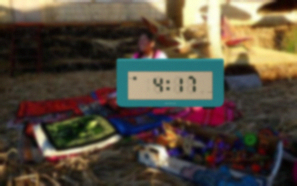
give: {"hour": 4, "minute": 17}
